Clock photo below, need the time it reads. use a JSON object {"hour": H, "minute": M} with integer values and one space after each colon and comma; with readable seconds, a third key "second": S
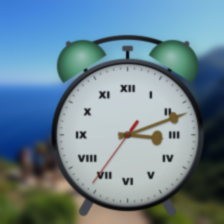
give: {"hour": 3, "minute": 11, "second": 36}
